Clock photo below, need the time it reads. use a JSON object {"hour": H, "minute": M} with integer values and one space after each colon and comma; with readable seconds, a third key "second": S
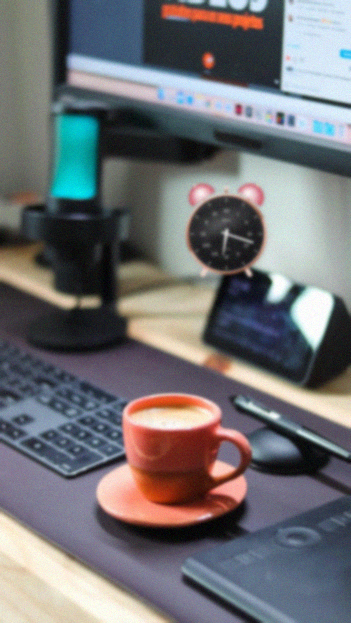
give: {"hour": 6, "minute": 18}
